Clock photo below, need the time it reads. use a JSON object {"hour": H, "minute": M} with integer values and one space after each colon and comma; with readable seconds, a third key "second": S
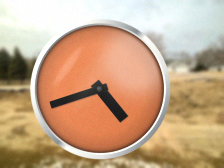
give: {"hour": 4, "minute": 42}
